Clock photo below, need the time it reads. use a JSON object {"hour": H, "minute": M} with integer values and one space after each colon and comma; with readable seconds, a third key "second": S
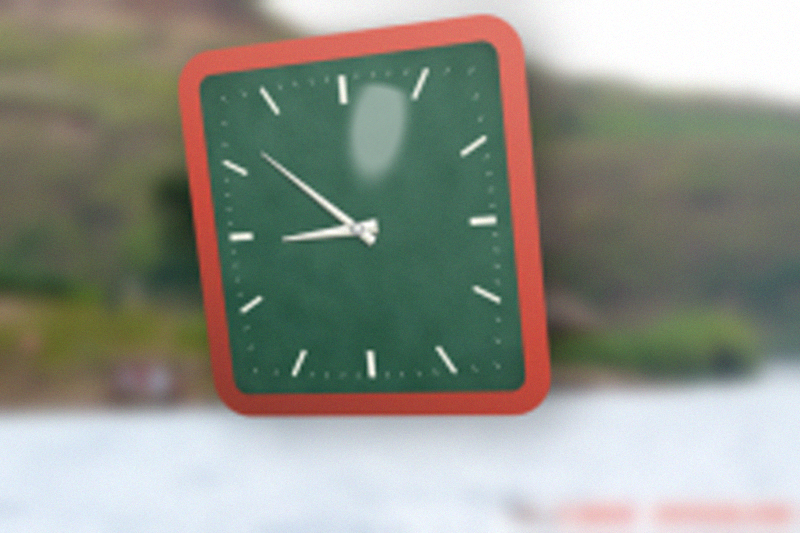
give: {"hour": 8, "minute": 52}
